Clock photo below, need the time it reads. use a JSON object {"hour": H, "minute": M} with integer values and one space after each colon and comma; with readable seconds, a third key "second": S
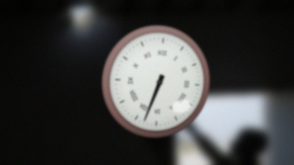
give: {"hour": 6, "minute": 33}
